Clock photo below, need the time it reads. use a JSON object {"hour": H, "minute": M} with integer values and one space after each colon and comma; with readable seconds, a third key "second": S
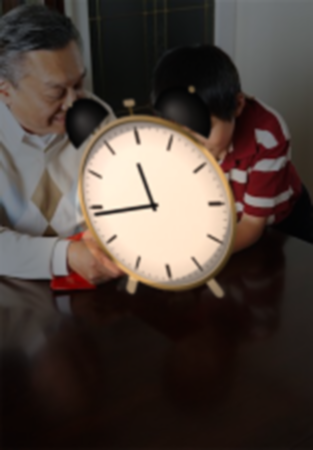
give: {"hour": 11, "minute": 44}
